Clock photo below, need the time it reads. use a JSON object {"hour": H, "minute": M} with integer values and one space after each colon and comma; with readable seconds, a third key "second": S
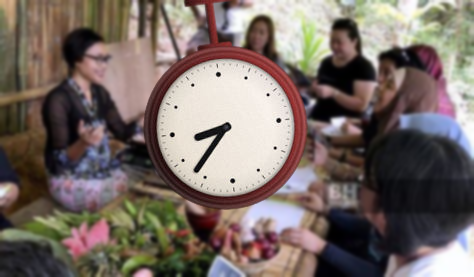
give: {"hour": 8, "minute": 37}
